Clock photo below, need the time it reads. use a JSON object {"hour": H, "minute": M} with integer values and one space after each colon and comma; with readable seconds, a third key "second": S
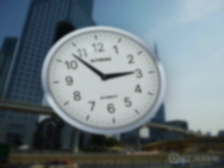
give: {"hour": 2, "minute": 53}
